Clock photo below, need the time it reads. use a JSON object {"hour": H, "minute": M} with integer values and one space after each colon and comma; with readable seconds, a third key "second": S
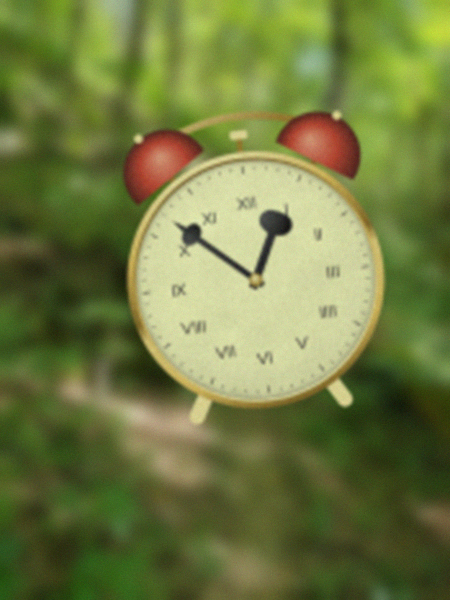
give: {"hour": 12, "minute": 52}
